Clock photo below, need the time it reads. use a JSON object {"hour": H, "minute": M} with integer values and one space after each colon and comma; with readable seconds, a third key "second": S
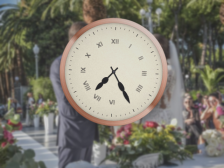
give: {"hour": 7, "minute": 25}
